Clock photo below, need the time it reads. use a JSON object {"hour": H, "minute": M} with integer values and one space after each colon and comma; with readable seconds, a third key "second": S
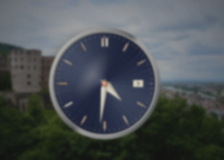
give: {"hour": 4, "minute": 31}
